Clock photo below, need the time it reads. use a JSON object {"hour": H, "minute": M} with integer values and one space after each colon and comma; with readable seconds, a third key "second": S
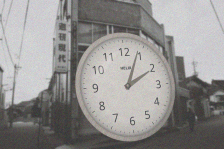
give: {"hour": 2, "minute": 4}
